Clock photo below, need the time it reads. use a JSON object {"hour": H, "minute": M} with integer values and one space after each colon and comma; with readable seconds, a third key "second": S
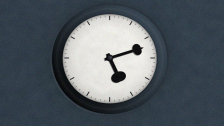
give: {"hour": 5, "minute": 12}
